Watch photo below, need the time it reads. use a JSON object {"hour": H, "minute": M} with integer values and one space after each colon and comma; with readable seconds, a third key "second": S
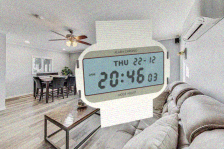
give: {"hour": 20, "minute": 46, "second": 3}
